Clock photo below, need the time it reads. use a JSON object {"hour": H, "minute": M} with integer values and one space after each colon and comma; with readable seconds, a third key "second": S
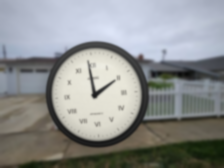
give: {"hour": 1, "minute": 59}
